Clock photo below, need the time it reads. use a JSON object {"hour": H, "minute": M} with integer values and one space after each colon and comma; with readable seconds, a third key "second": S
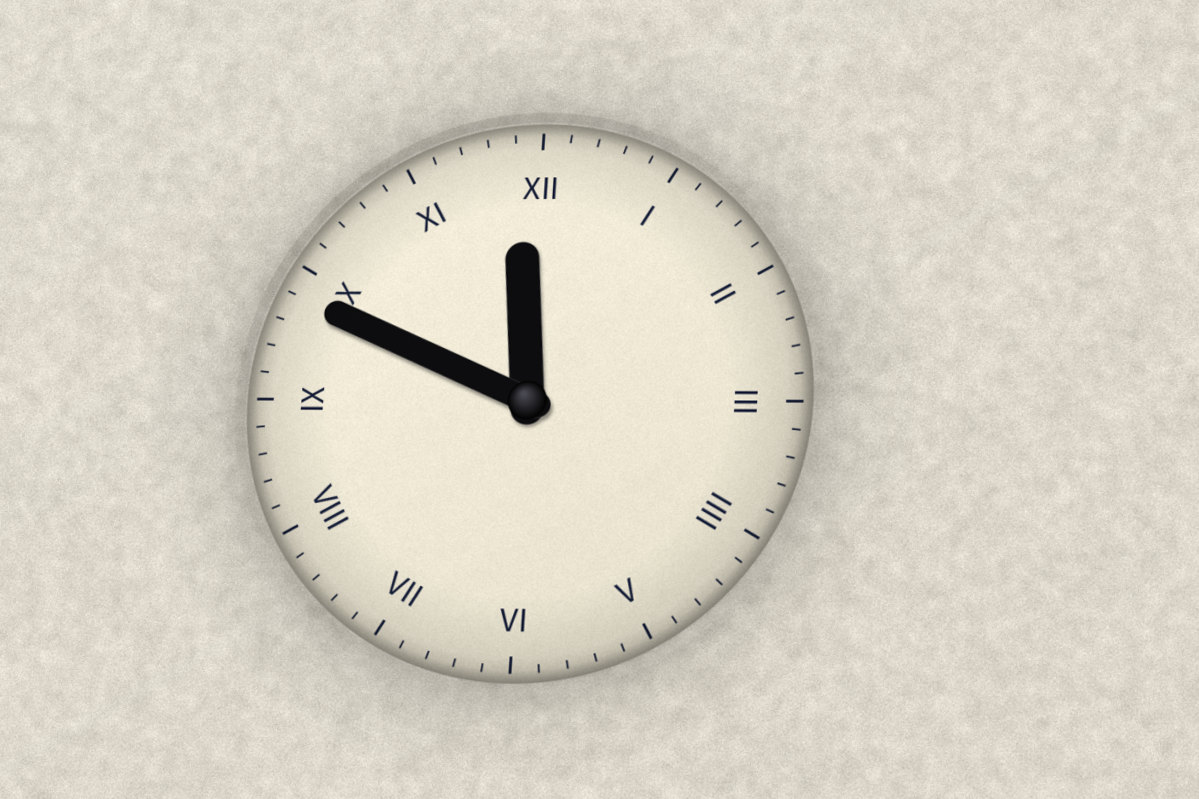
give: {"hour": 11, "minute": 49}
